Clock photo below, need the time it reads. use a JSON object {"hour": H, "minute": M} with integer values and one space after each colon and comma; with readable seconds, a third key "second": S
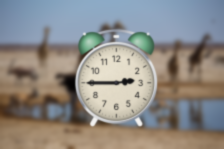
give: {"hour": 2, "minute": 45}
